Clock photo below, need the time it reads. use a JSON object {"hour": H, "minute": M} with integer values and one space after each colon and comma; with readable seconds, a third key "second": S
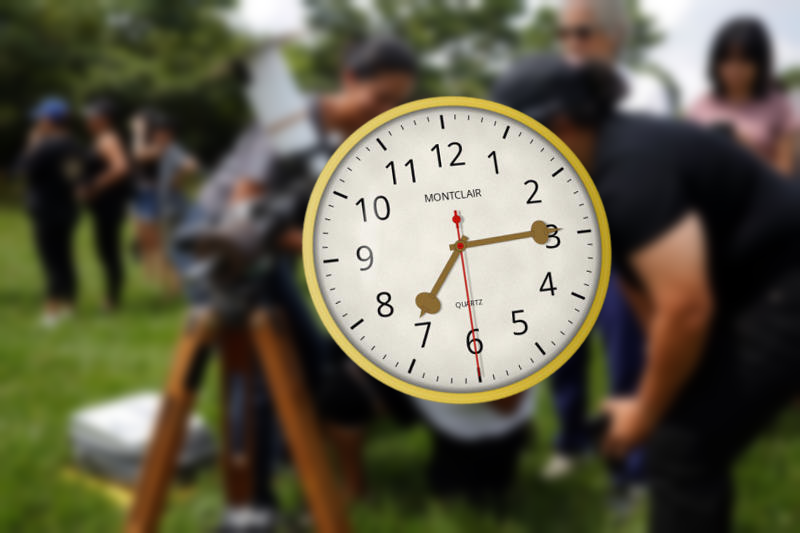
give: {"hour": 7, "minute": 14, "second": 30}
